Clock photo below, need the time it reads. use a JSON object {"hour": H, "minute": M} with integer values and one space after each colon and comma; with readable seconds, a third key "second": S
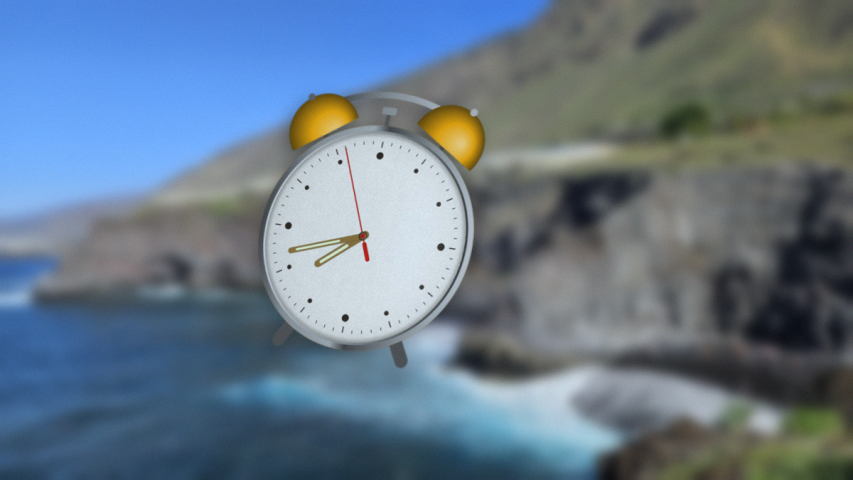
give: {"hour": 7, "minute": 41, "second": 56}
